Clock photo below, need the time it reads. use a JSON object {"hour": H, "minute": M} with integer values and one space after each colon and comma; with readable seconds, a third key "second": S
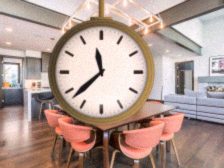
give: {"hour": 11, "minute": 38}
